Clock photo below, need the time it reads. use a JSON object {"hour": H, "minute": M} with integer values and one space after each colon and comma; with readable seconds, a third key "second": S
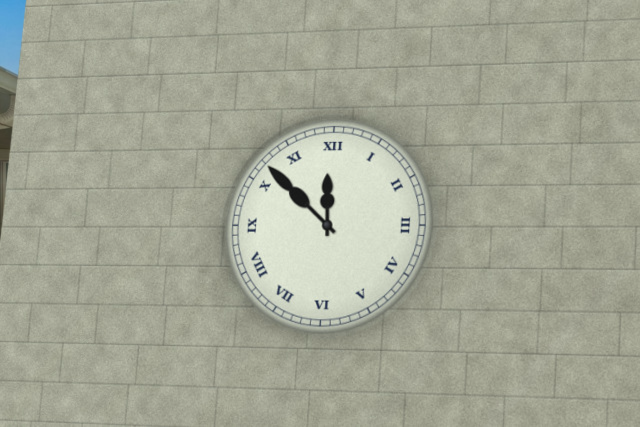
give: {"hour": 11, "minute": 52}
